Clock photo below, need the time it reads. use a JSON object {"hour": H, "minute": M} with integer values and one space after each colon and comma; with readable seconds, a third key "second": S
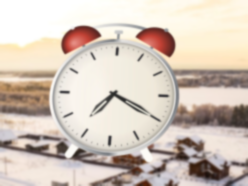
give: {"hour": 7, "minute": 20}
